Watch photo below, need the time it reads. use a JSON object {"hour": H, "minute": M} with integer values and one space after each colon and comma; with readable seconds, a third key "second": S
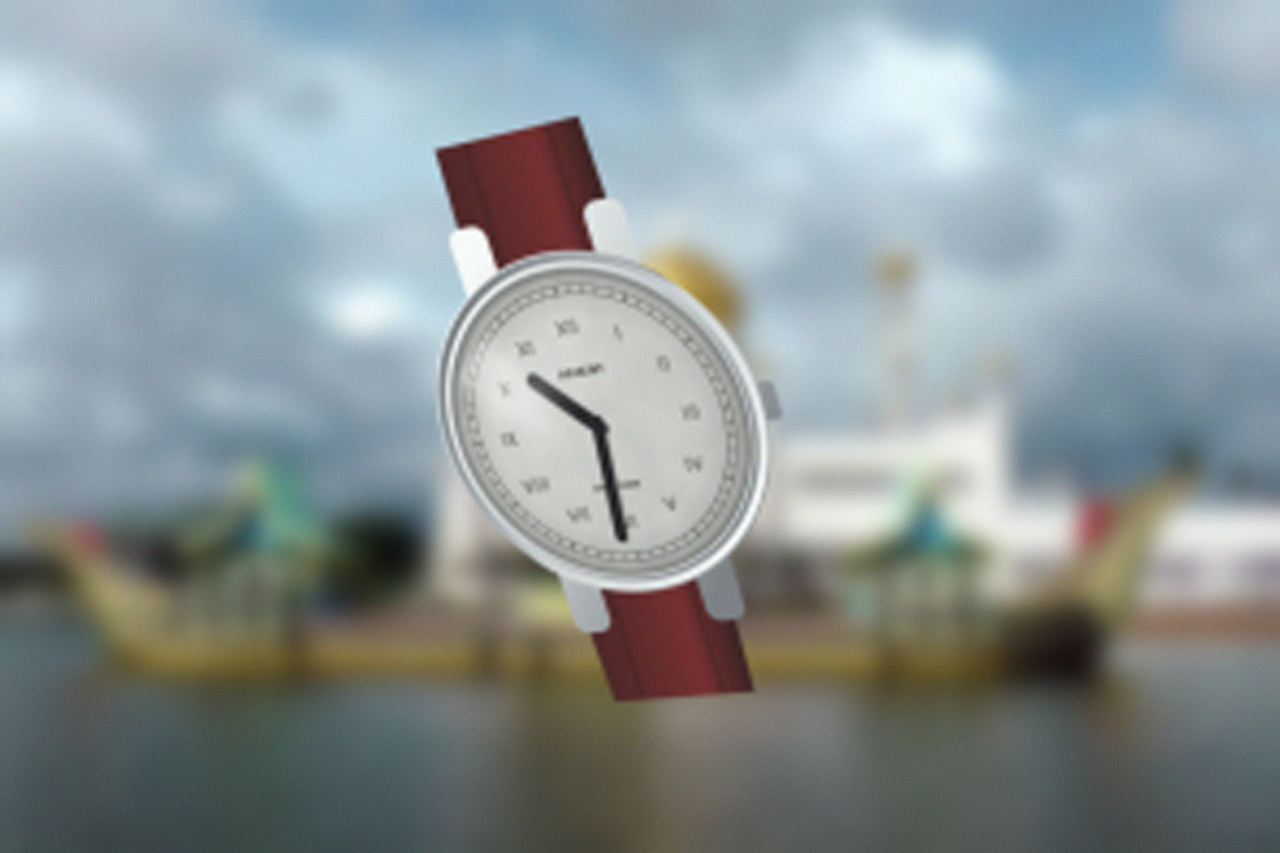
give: {"hour": 10, "minute": 31}
